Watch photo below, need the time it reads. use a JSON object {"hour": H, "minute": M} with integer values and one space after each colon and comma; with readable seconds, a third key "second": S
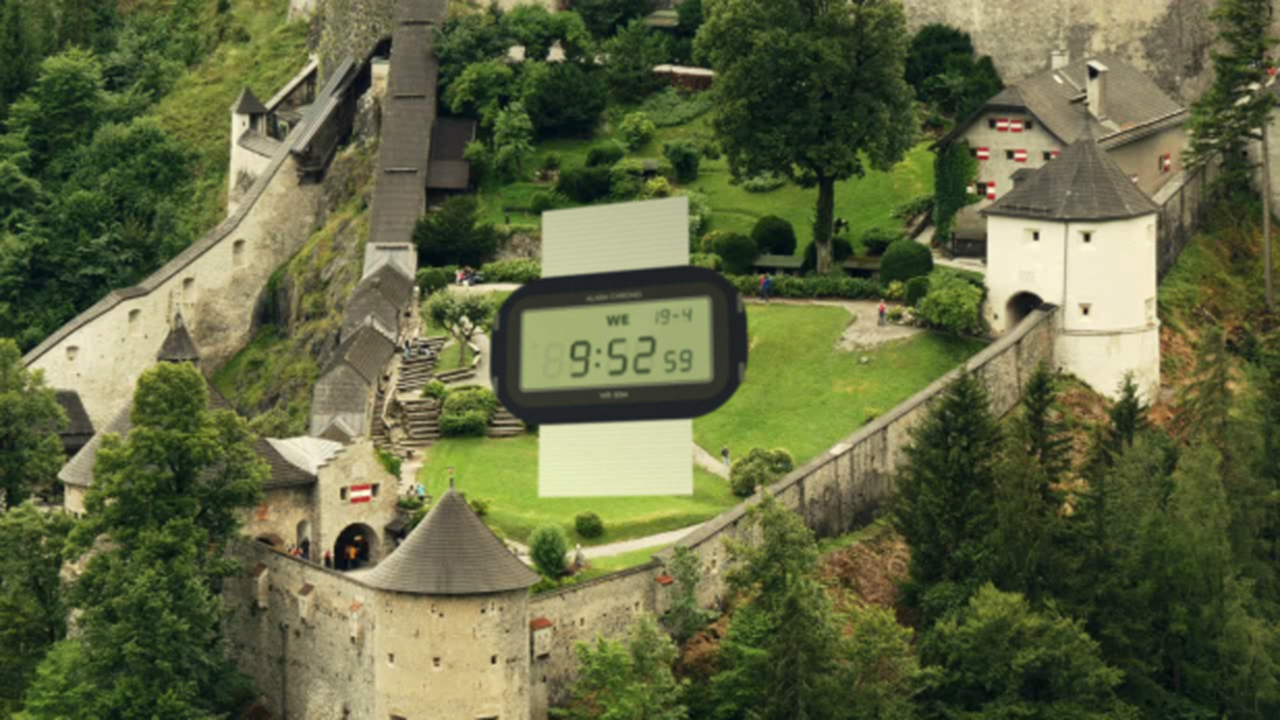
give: {"hour": 9, "minute": 52, "second": 59}
